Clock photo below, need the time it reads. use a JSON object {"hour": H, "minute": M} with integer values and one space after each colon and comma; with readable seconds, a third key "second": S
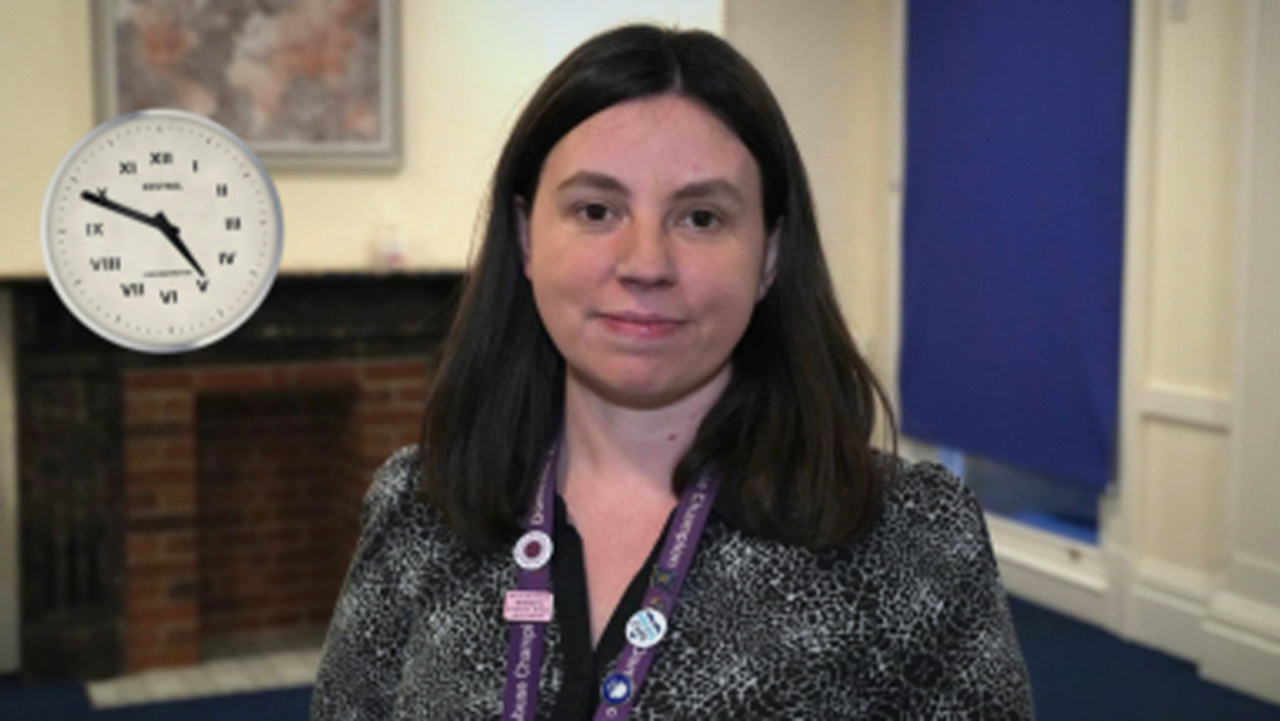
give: {"hour": 4, "minute": 49}
